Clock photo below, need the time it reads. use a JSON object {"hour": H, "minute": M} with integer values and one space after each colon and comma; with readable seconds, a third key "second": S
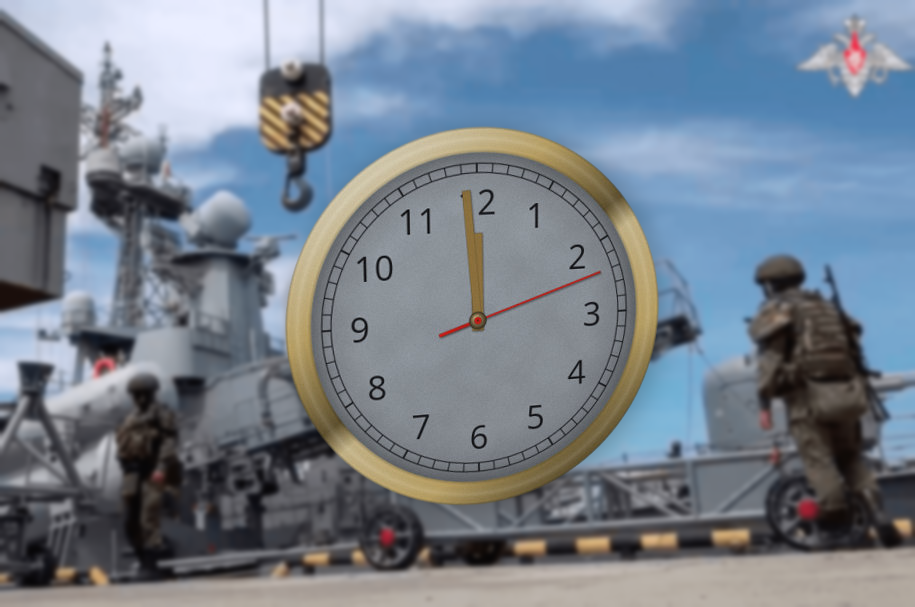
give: {"hour": 11, "minute": 59, "second": 12}
